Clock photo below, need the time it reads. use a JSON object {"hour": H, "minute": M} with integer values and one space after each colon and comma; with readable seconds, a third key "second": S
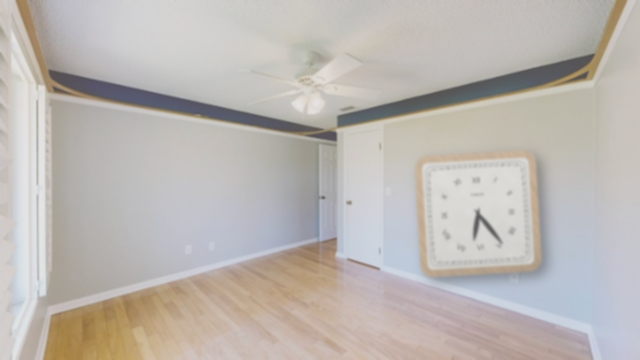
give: {"hour": 6, "minute": 24}
